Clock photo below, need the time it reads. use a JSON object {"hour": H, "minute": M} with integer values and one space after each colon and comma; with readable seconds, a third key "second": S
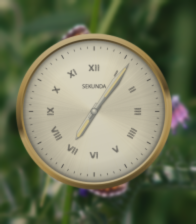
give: {"hour": 7, "minute": 6}
